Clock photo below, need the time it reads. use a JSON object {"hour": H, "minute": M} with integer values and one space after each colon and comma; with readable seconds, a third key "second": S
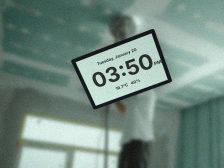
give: {"hour": 3, "minute": 50}
